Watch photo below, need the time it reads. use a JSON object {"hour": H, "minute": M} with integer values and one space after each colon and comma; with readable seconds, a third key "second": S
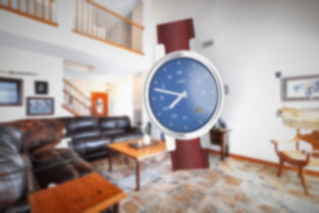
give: {"hour": 7, "minute": 48}
